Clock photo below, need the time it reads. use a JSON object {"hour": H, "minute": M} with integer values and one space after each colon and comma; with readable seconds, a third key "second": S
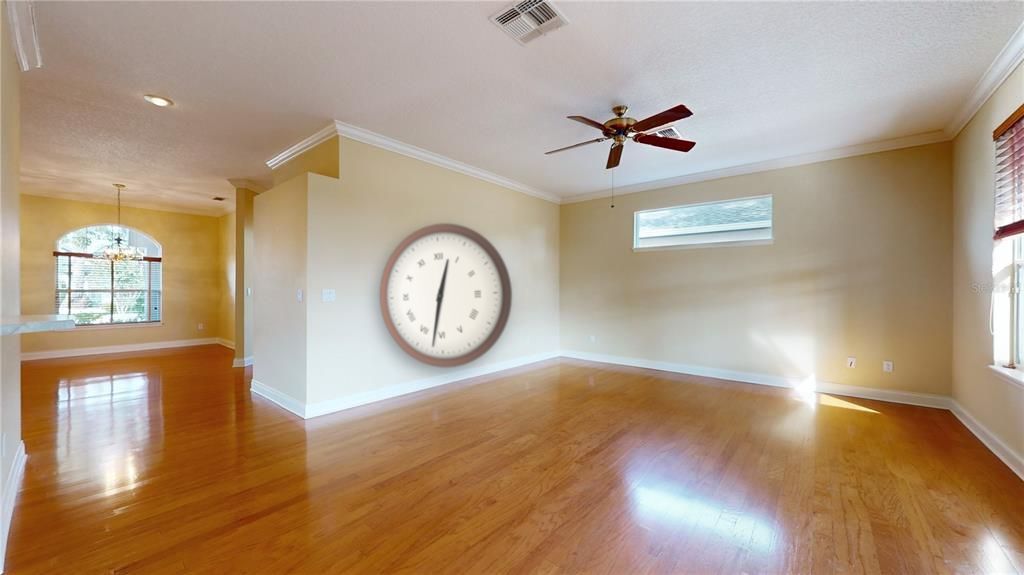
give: {"hour": 12, "minute": 32}
